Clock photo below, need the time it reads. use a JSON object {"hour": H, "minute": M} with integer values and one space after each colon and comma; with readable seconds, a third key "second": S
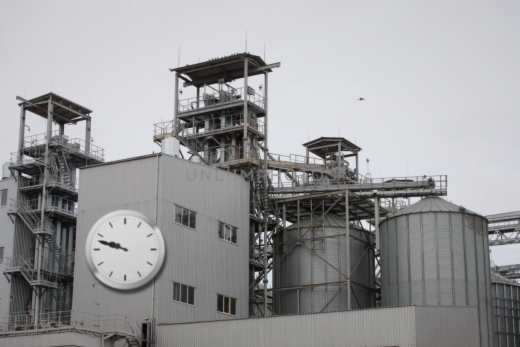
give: {"hour": 9, "minute": 48}
